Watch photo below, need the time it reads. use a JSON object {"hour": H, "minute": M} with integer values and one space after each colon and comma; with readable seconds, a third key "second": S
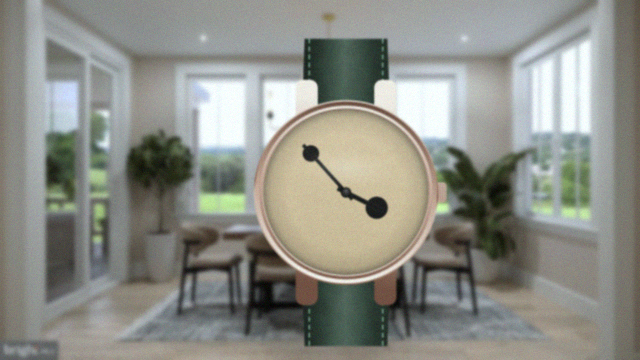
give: {"hour": 3, "minute": 53}
